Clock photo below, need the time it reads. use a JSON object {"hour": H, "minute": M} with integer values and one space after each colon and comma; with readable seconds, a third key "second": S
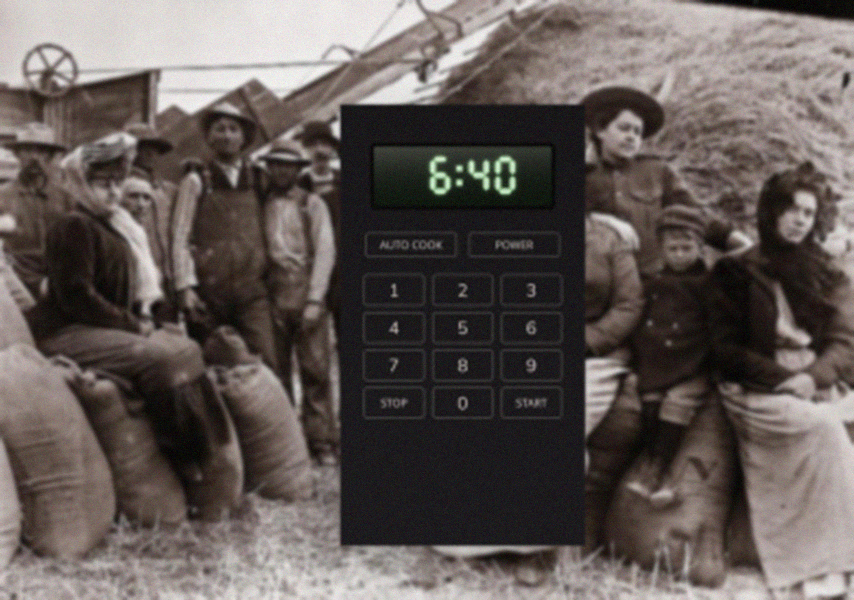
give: {"hour": 6, "minute": 40}
